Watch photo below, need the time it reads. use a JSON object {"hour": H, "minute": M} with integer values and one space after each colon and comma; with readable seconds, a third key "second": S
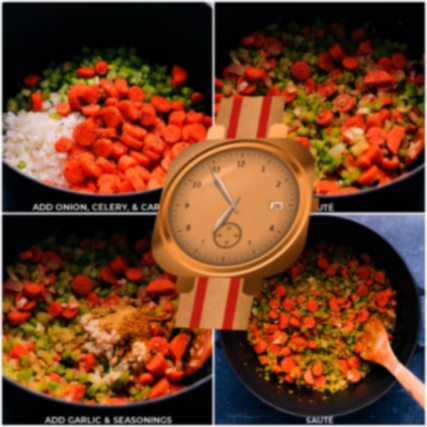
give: {"hour": 6, "minute": 54}
